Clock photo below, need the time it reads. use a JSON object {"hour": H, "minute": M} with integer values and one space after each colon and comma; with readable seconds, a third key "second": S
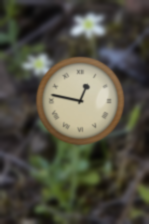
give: {"hour": 12, "minute": 47}
